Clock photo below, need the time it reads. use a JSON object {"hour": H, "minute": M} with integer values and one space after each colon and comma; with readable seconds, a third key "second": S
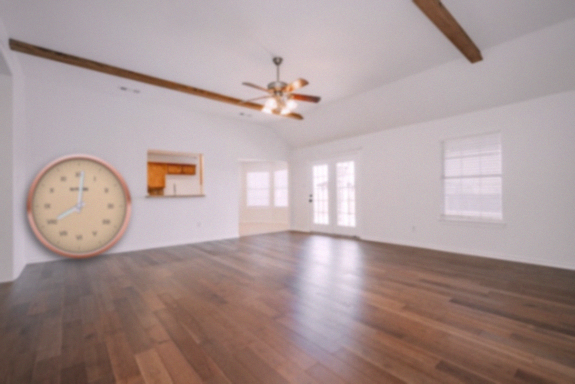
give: {"hour": 8, "minute": 1}
